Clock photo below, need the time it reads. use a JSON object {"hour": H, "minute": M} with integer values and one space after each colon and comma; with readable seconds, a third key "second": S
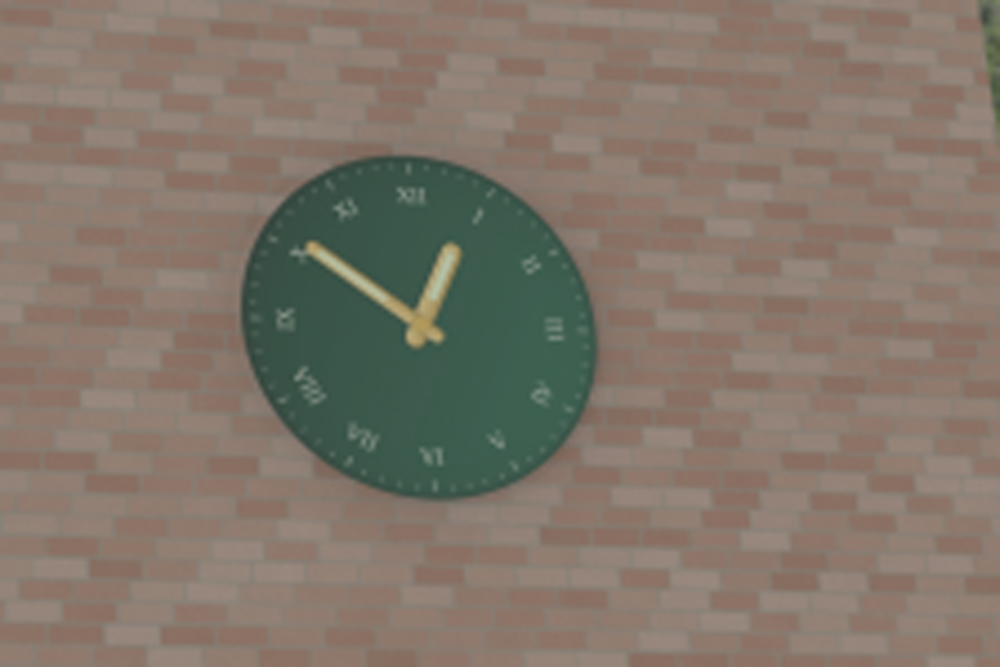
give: {"hour": 12, "minute": 51}
